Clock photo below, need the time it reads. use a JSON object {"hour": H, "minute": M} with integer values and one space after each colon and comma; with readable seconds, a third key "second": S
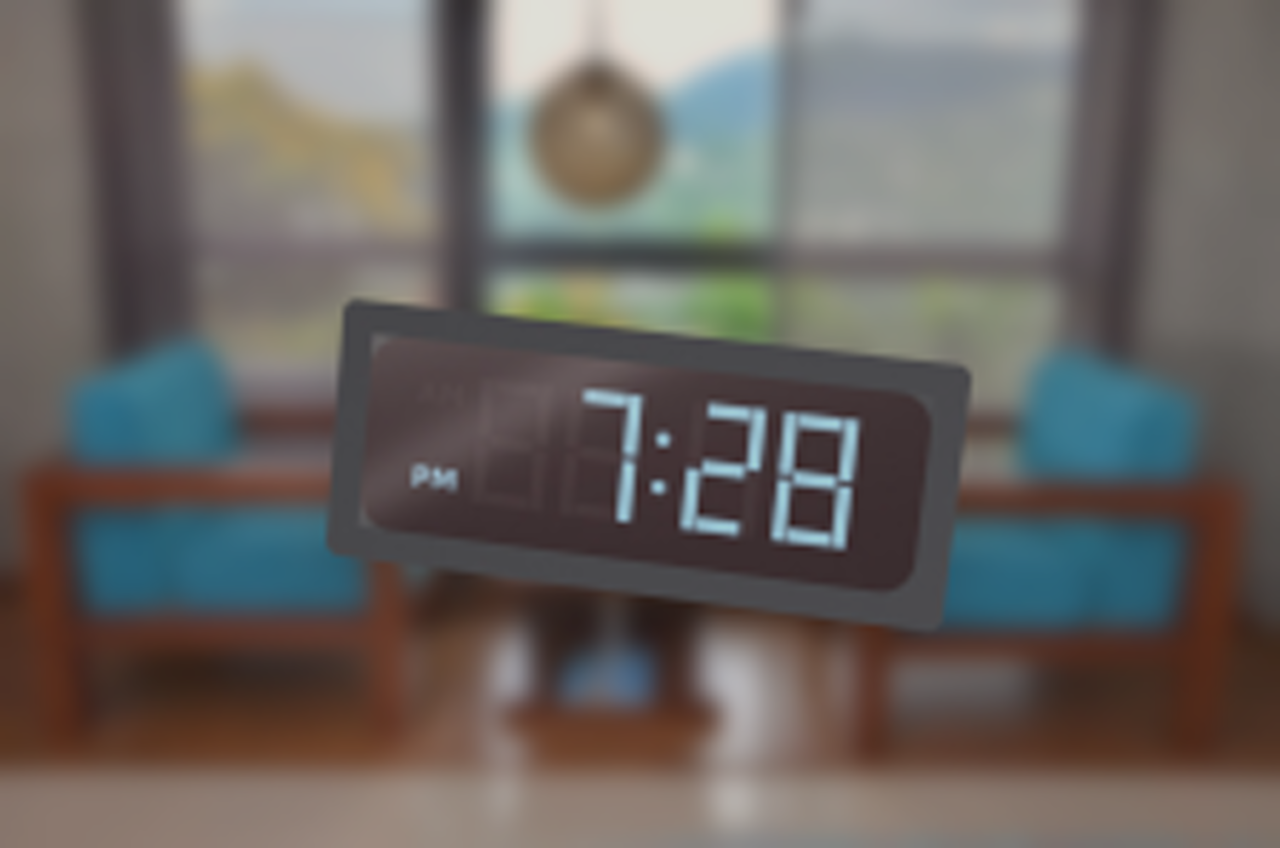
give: {"hour": 7, "minute": 28}
